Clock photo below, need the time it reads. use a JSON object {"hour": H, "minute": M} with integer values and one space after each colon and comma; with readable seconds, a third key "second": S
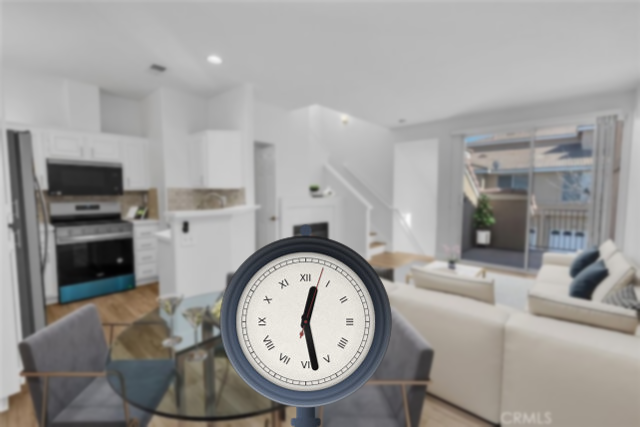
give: {"hour": 12, "minute": 28, "second": 3}
